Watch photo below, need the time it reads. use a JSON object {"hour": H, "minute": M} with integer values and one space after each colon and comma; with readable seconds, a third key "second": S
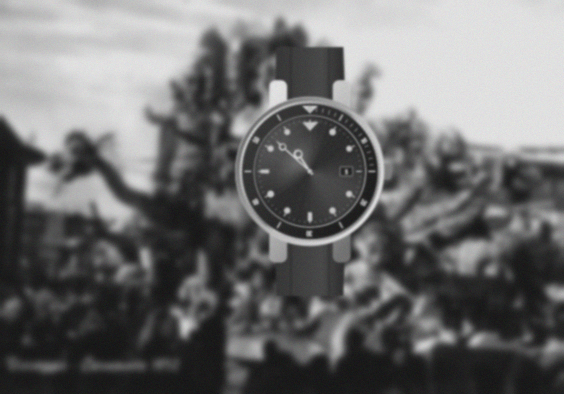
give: {"hour": 10, "minute": 52}
